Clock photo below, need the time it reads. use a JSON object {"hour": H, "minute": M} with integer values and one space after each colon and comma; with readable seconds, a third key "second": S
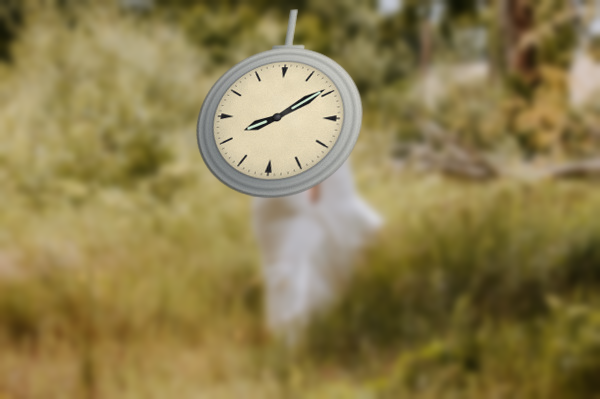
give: {"hour": 8, "minute": 9}
